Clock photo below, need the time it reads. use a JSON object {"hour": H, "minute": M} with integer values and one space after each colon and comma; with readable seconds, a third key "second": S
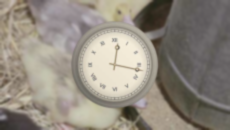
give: {"hour": 12, "minute": 17}
